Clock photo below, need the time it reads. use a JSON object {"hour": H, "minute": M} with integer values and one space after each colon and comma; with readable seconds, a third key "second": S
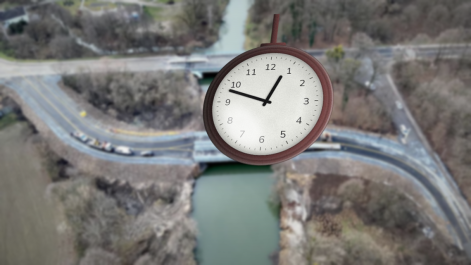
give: {"hour": 12, "minute": 48}
